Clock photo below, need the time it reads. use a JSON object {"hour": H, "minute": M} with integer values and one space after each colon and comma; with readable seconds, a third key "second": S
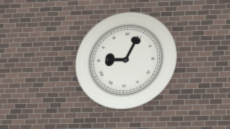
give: {"hour": 9, "minute": 4}
